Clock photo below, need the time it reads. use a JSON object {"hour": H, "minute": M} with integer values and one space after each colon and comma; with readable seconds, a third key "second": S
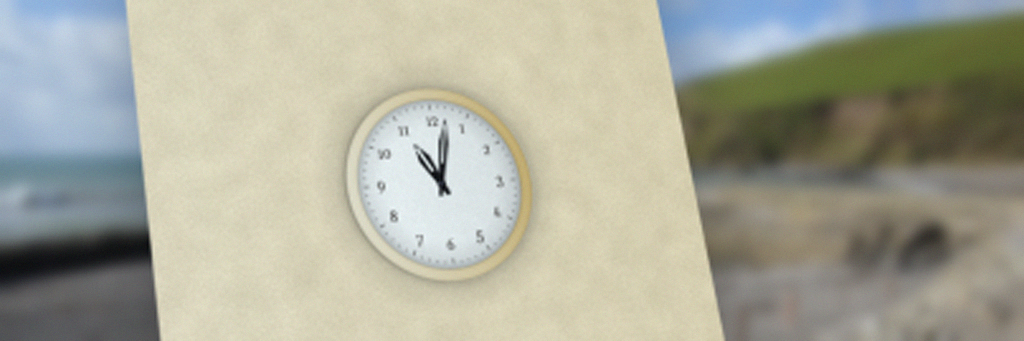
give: {"hour": 11, "minute": 2}
